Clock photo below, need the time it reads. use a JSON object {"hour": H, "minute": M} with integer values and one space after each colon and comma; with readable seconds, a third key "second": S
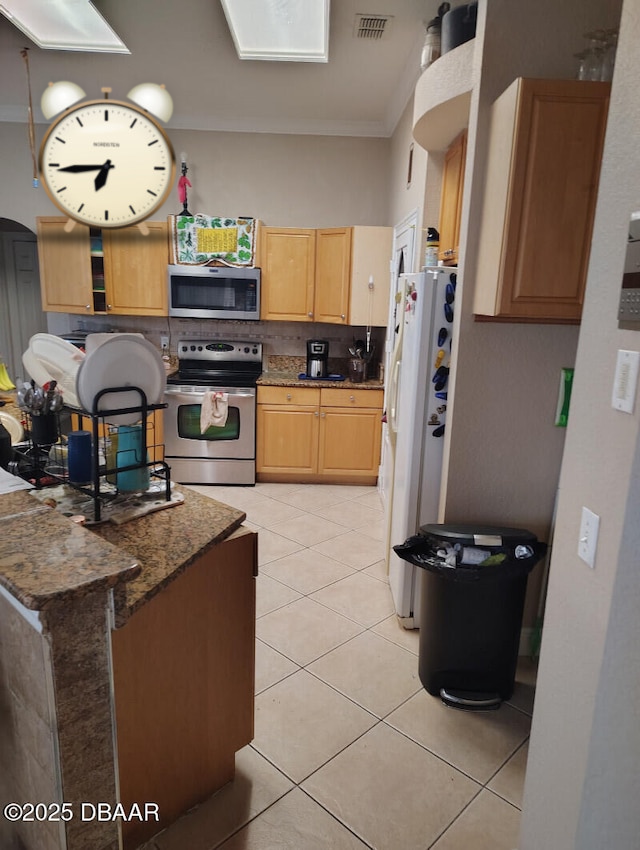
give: {"hour": 6, "minute": 44}
